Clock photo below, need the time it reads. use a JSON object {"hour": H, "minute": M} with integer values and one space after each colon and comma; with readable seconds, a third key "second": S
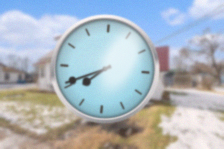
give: {"hour": 7, "minute": 41}
